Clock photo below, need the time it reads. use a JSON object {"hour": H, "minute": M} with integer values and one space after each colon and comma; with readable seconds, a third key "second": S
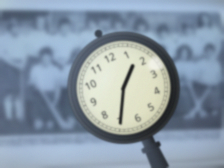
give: {"hour": 1, "minute": 35}
